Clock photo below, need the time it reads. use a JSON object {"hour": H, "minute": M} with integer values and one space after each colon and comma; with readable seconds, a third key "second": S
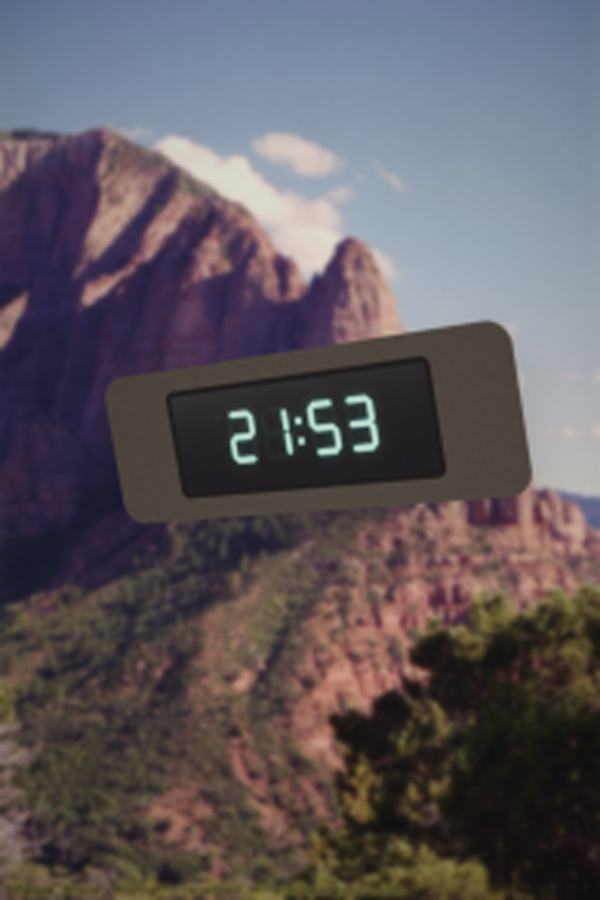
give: {"hour": 21, "minute": 53}
